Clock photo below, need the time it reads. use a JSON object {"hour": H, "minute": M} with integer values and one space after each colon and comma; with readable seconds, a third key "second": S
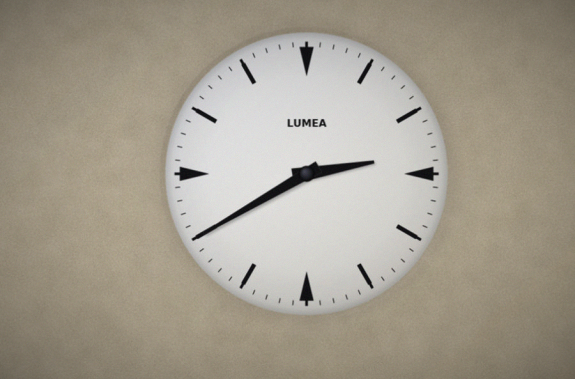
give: {"hour": 2, "minute": 40}
